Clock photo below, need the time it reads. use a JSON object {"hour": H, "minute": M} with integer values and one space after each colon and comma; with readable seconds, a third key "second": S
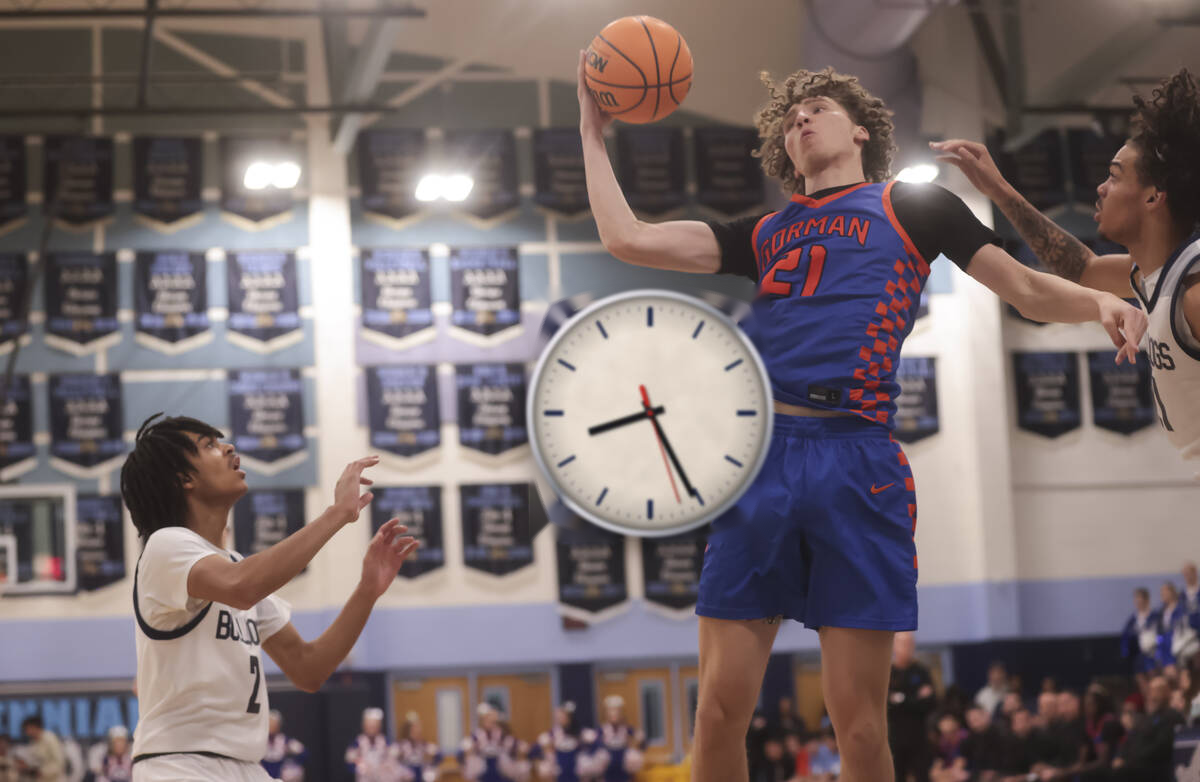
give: {"hour": 8, "minute": 25, "second": 27}
